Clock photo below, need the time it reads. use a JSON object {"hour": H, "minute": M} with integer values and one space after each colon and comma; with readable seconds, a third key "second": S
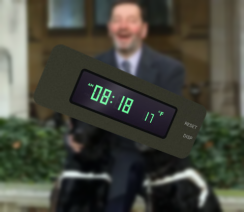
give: {"hour": 8, "minute": 18}
